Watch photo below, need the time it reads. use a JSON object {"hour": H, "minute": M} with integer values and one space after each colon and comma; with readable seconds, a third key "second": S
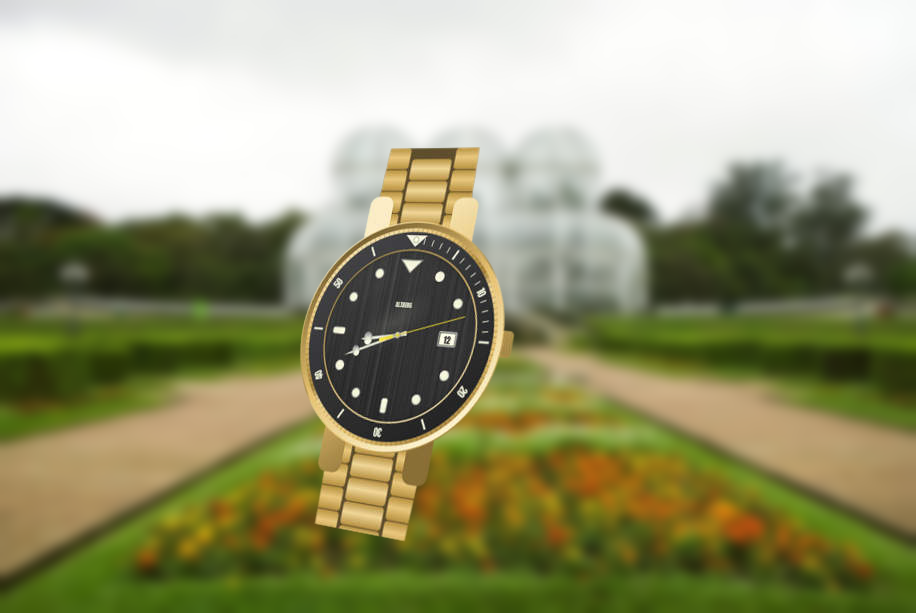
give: {"hour": 8, "minute": 41, "second": 12}
